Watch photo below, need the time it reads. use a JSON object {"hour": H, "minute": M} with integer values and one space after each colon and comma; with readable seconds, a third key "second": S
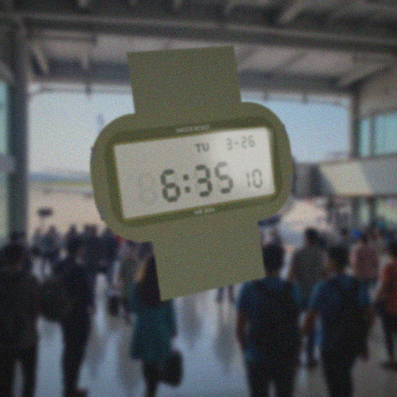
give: {"hour": 6, "minute": 35, "second": 10}
